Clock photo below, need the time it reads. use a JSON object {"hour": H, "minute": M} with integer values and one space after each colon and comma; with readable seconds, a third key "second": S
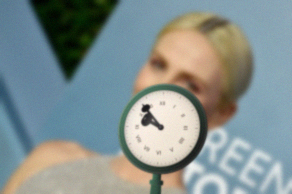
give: {"hour": 9, "minute": 53}
